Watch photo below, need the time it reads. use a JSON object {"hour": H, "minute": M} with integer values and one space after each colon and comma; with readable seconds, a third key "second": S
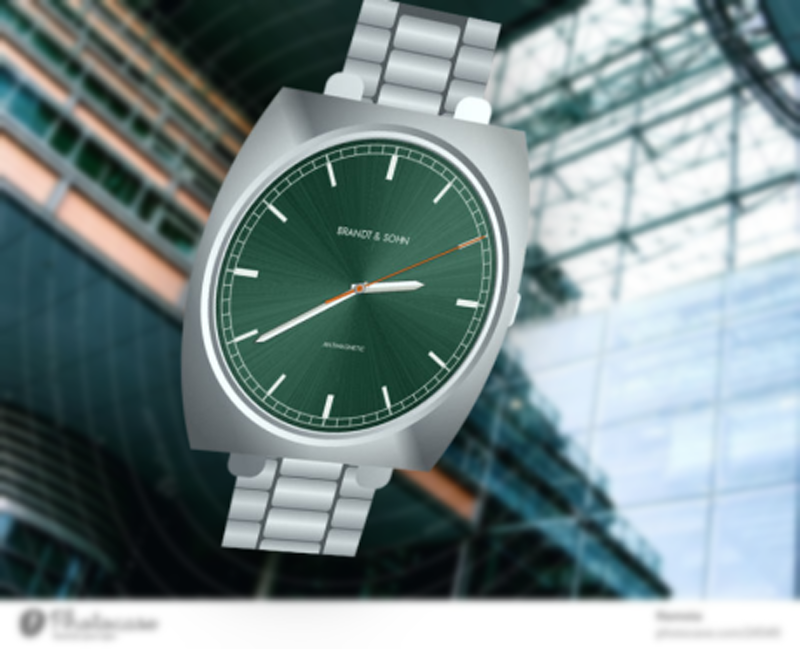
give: {"hour": 2, "minute": 39, "second": 10}
